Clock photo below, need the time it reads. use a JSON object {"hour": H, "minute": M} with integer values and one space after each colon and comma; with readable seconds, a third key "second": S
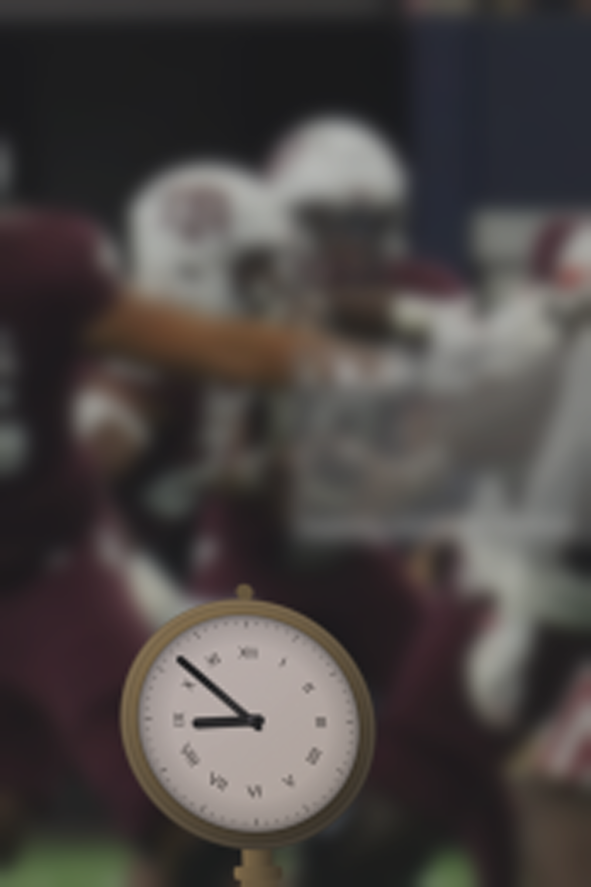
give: {"hour": 8, "minute": 52}
